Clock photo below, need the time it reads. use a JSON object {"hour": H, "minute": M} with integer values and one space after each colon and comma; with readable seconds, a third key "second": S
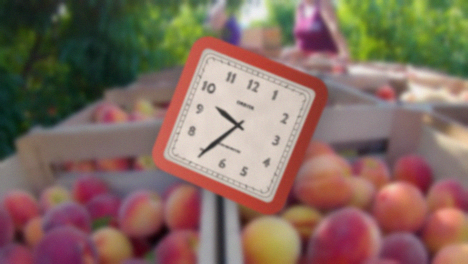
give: {"hour": 9, "minute": 35}
